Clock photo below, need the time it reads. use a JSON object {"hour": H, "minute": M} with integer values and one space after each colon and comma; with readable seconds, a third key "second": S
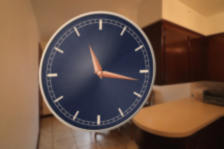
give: {"hour": 11, "minute": 17}
